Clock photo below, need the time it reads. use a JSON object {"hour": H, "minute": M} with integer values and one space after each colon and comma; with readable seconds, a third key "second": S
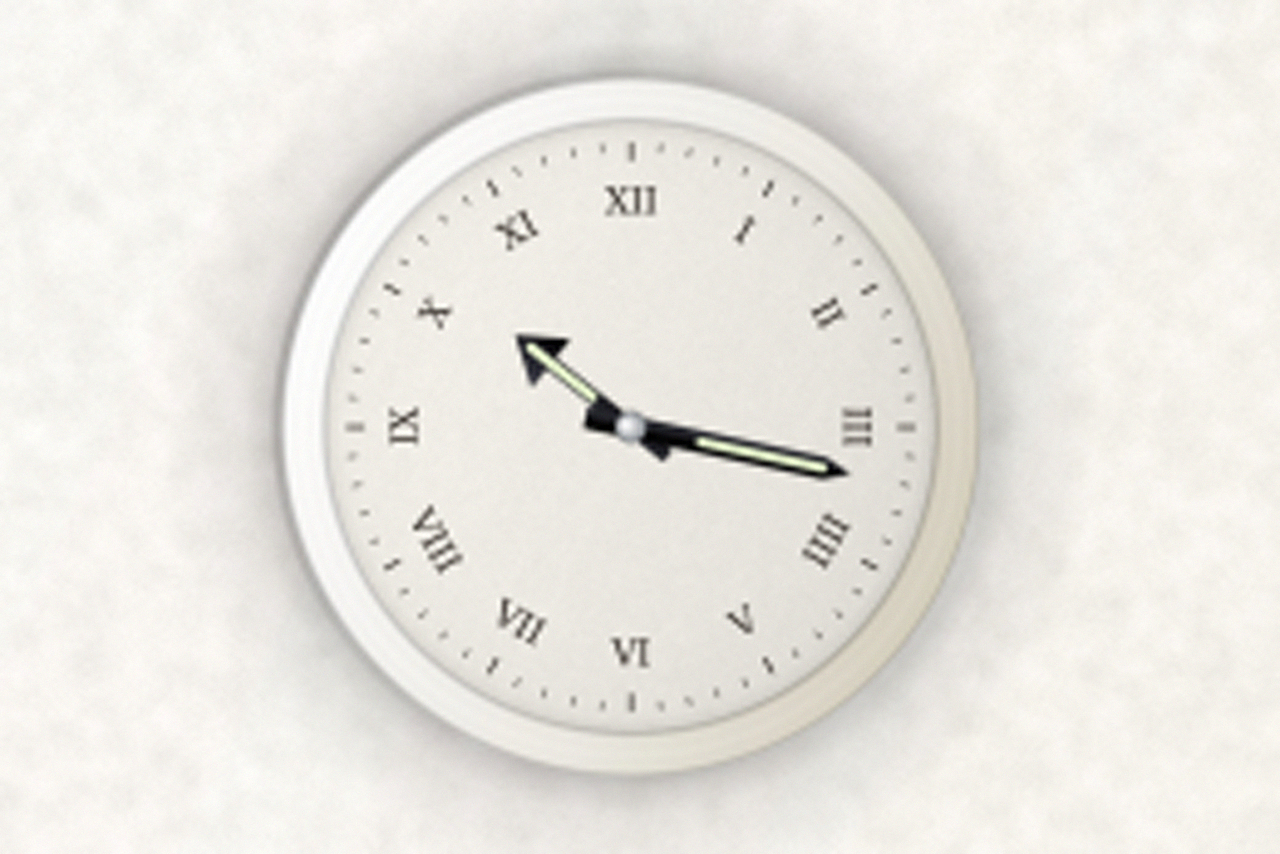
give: {"hour": 10, "minute": 17}
